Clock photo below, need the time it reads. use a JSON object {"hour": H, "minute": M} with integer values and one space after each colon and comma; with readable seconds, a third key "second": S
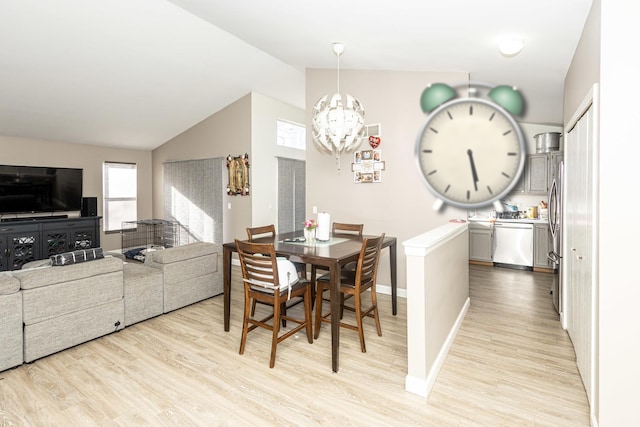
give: {"hour": 5, "minute": 28}
